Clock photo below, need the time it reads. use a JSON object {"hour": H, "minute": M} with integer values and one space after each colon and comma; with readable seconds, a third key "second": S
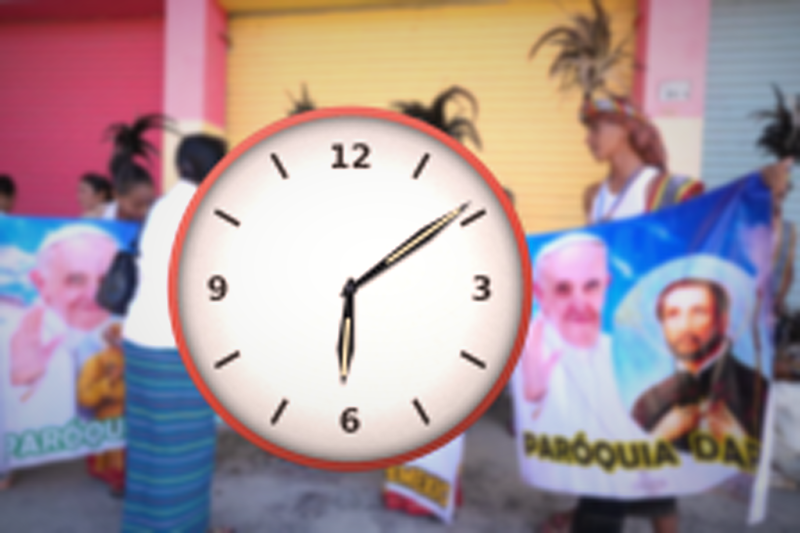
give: {"hour": 6, "minute": 9}
